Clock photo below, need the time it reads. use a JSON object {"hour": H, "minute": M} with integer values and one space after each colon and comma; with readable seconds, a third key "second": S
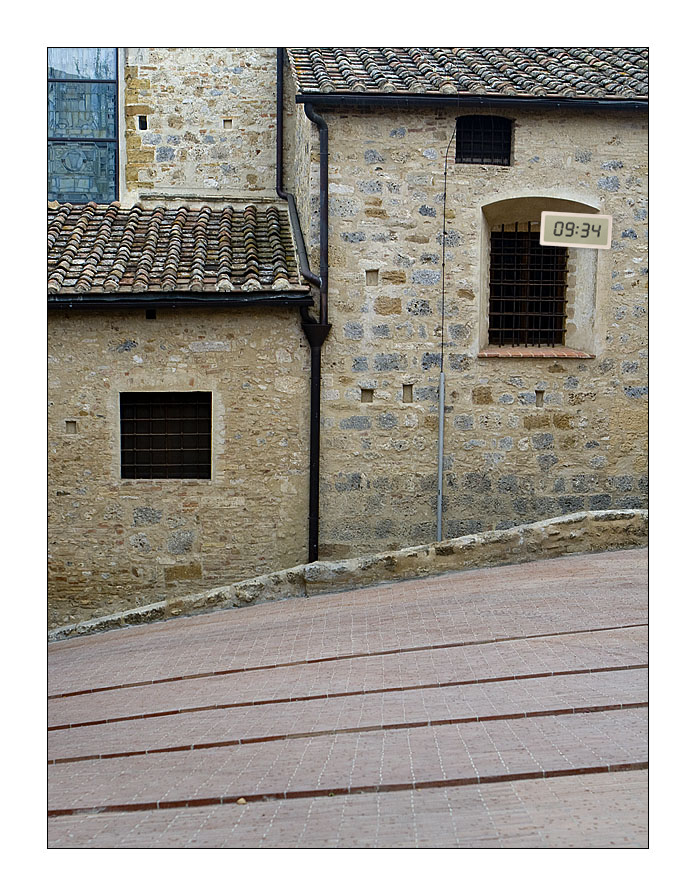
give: {"hour": 9, "minute": 34}
